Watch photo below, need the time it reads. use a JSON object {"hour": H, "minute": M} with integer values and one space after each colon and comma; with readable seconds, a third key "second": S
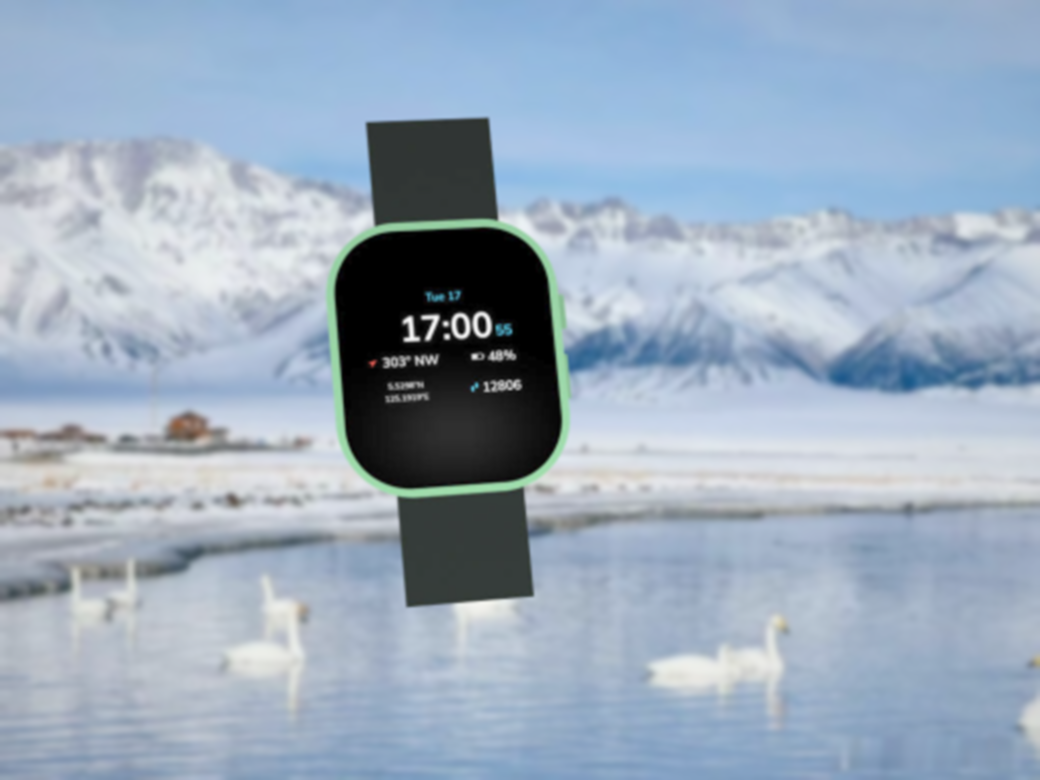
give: {"hour": 17, "minute": 0}
